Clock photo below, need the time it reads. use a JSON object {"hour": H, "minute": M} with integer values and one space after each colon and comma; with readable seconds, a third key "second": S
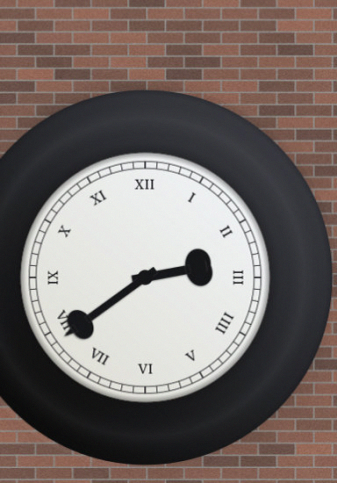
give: {"hour": 2, "minute": 39}
